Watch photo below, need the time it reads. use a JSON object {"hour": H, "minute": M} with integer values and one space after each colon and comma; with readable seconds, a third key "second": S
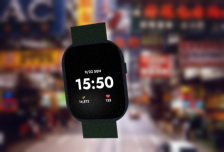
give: {"hour": 15, "minute": 50}
